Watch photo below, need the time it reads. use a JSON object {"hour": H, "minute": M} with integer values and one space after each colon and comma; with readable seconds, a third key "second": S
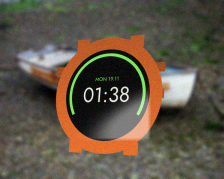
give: {"hour": 1, "minute": 38}
